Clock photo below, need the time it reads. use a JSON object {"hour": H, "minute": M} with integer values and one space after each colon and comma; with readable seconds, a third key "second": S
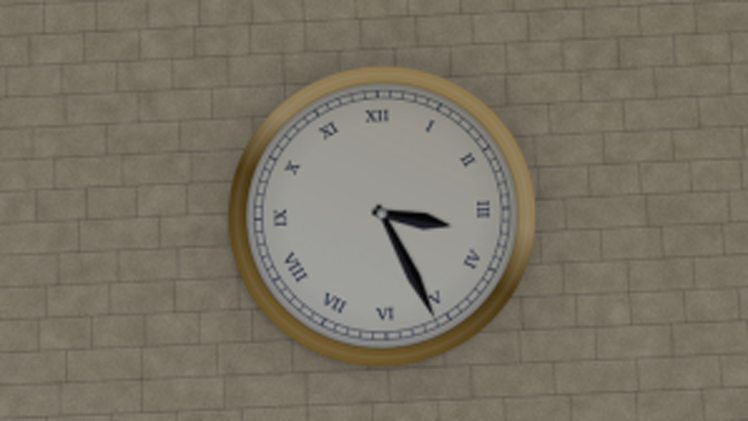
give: {"hour": 3, "minute": 26}
